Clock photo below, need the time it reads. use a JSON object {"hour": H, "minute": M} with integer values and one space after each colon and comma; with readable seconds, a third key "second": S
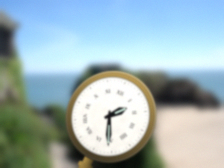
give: {"hour": 1, "minute": 26}
